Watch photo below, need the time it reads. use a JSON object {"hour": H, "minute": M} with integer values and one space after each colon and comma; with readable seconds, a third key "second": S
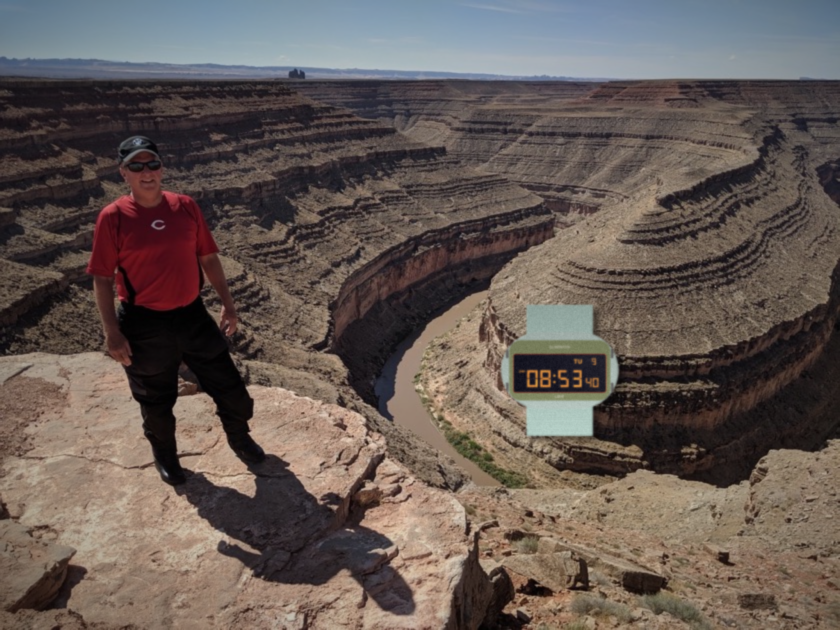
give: {"hour": 8, "minute": 53}
